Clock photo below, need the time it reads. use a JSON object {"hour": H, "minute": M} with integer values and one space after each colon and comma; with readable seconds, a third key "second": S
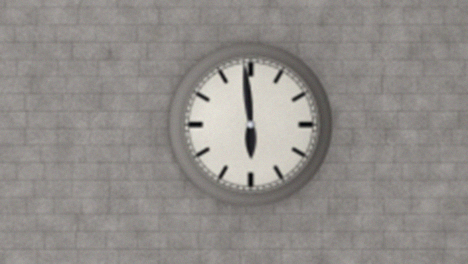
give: {"hour": 5, "minute": 59}
